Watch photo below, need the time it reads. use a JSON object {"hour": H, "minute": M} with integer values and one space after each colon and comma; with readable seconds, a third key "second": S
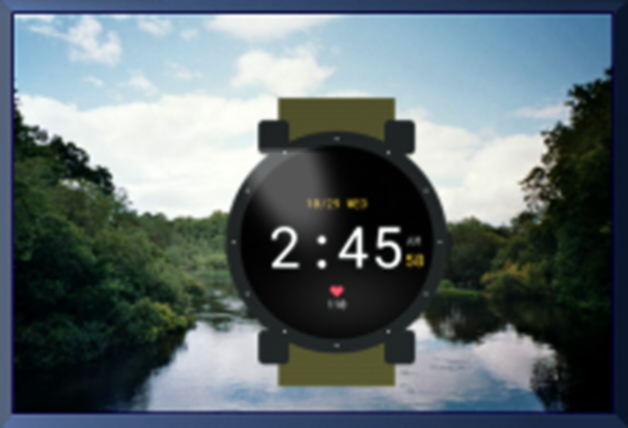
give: {"hour": 2, "minute": 45}
